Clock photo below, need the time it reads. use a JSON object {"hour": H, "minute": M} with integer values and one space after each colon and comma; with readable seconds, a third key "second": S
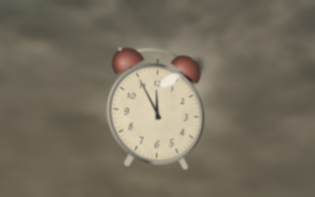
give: {"hour": 11, "minute": 55}
